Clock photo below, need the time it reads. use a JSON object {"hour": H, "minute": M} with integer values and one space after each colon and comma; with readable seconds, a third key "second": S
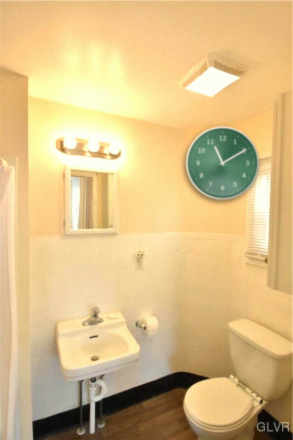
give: {"hour": 11, "minute": 10}
